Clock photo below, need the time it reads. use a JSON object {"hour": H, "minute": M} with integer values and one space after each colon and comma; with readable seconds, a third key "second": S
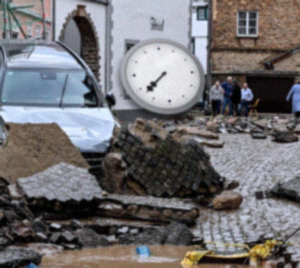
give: {"hour": 7, "minute": 38}
